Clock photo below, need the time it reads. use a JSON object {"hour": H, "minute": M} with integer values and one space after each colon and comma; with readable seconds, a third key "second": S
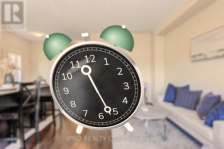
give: {"hour": 11, "minute": 27}
